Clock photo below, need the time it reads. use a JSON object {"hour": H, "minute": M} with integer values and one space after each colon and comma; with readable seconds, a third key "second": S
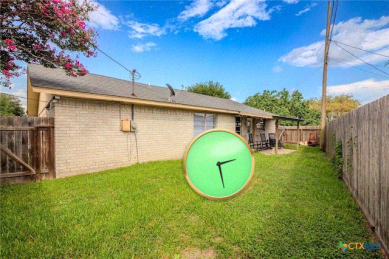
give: {"hour": 2, "minute": 28}
